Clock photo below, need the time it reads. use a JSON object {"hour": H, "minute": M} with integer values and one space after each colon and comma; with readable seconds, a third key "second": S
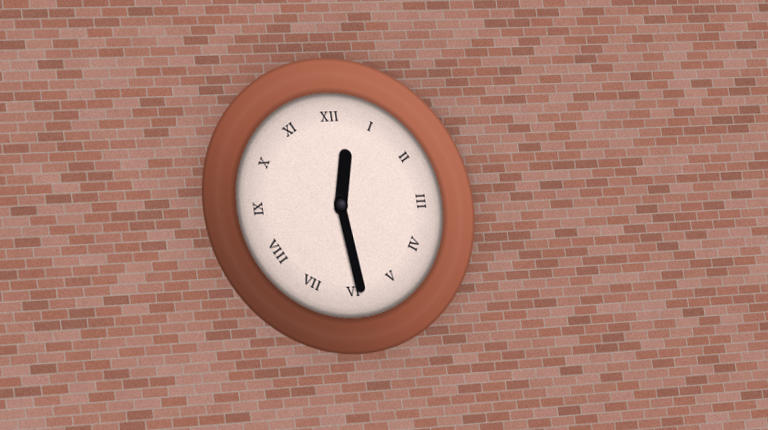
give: {"hour": 12, "minute": 29}
